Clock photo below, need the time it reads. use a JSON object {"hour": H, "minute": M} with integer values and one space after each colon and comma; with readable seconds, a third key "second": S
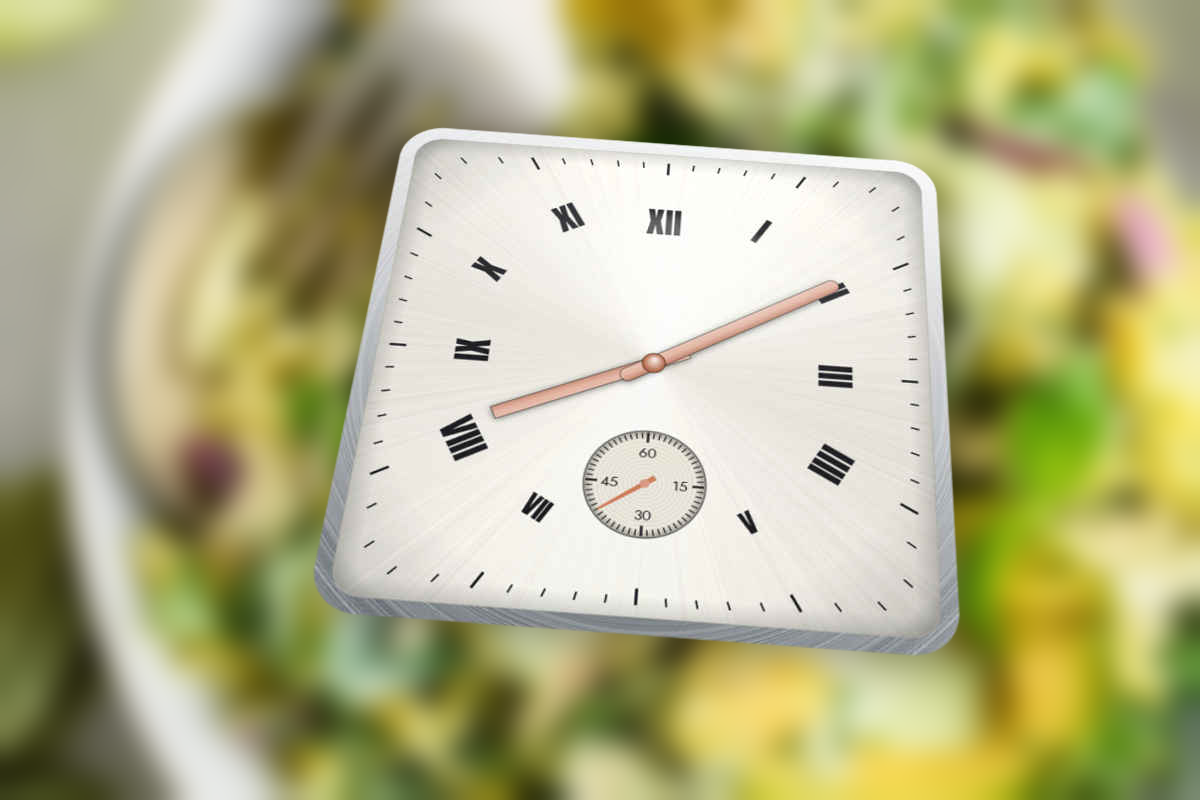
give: {"hour": 8, "minute": 9, "second": 39}
